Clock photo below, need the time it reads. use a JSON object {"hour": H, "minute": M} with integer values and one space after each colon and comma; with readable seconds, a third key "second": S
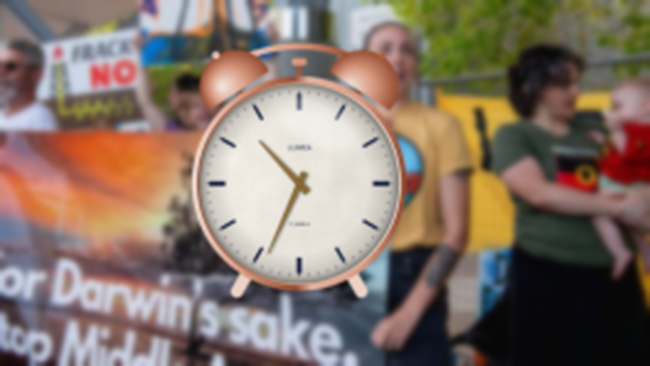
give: {"hour": 10, "minute": 34}
